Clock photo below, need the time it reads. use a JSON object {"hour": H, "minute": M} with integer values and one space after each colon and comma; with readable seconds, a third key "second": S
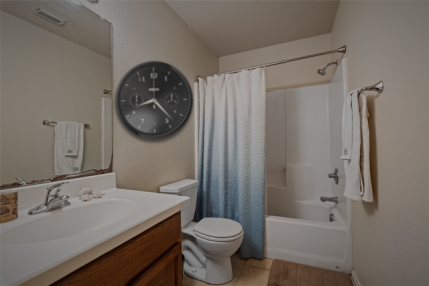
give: {"hour": 8, "minute": 23}
